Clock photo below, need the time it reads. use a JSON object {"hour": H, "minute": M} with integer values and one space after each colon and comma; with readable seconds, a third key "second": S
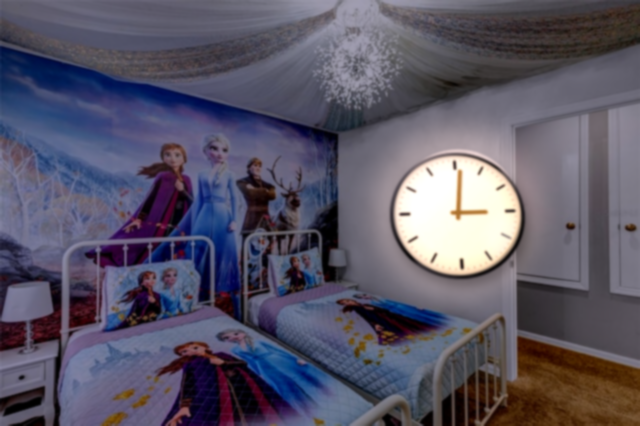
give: {"hour": 3, "minute": 1}
